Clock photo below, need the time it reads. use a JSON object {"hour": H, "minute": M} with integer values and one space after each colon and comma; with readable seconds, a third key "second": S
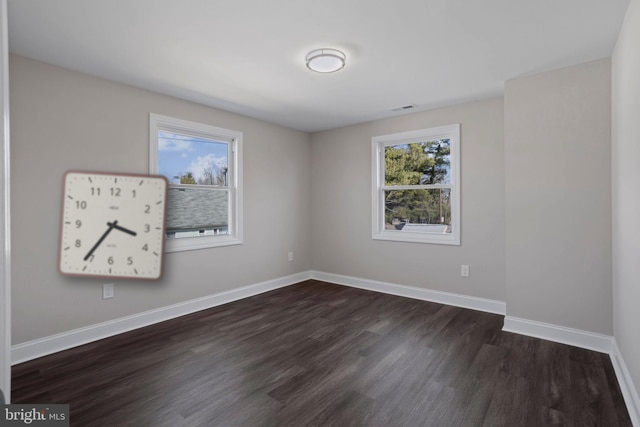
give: {"hour": 3, "minute": 36}
